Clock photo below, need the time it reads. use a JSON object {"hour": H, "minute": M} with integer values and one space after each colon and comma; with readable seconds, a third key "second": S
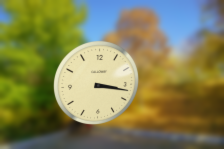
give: {"hour": 3, "minute": 17}
